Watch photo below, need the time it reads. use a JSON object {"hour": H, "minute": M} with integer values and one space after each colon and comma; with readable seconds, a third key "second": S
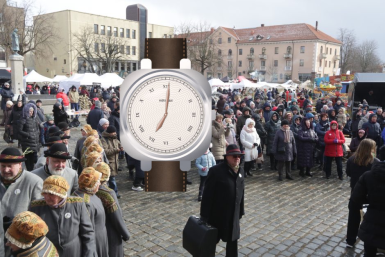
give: {"hour": 7, "minute": 1}
